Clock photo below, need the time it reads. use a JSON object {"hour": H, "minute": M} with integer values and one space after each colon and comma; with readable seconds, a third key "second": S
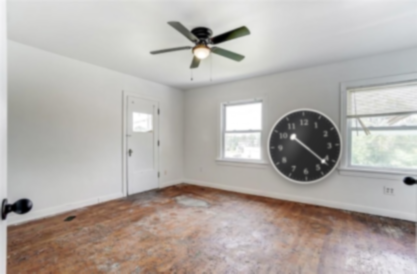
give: {"hour": 10, "minute": 22}
